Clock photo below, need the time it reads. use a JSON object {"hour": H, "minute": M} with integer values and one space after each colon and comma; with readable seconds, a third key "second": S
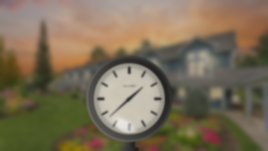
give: {"hour": 1, "minute": 38}
